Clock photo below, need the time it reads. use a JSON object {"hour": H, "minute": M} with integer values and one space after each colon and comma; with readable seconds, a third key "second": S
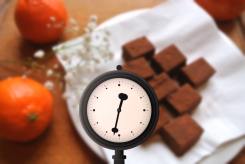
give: {"hour": 12, "minute": 32}
